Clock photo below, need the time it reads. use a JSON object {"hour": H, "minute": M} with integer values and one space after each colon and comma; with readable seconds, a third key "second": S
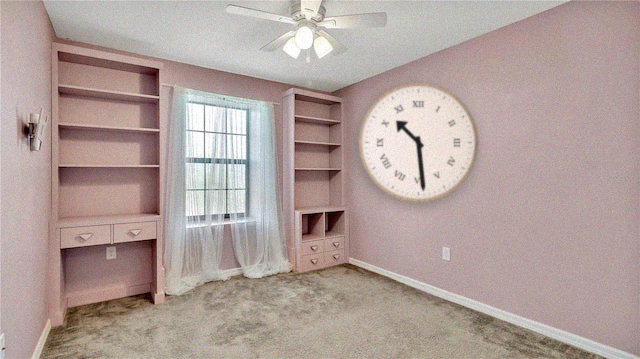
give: {"hour": 10, "minute": 29}
